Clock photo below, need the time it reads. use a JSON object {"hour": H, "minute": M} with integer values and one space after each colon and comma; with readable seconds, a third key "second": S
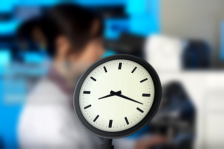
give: {"hour": 8, "minute": 18}
